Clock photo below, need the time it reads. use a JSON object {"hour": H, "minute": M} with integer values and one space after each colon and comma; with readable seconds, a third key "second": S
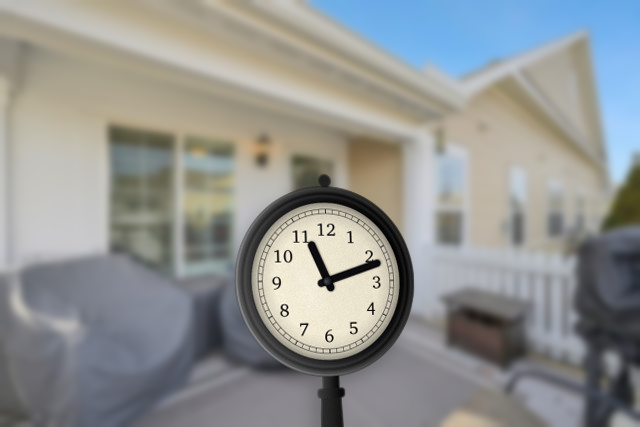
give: {"hour": 11, "minute": 12}
